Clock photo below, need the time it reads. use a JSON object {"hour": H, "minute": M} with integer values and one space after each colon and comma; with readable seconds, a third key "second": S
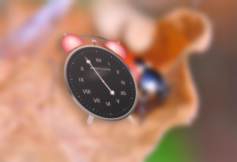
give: {"hour": 4, "minute": 55}
